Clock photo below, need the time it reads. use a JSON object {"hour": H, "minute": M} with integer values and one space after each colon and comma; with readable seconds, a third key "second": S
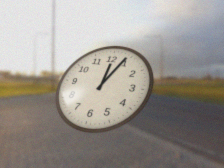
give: {"hour": 12, "minute": 4}
